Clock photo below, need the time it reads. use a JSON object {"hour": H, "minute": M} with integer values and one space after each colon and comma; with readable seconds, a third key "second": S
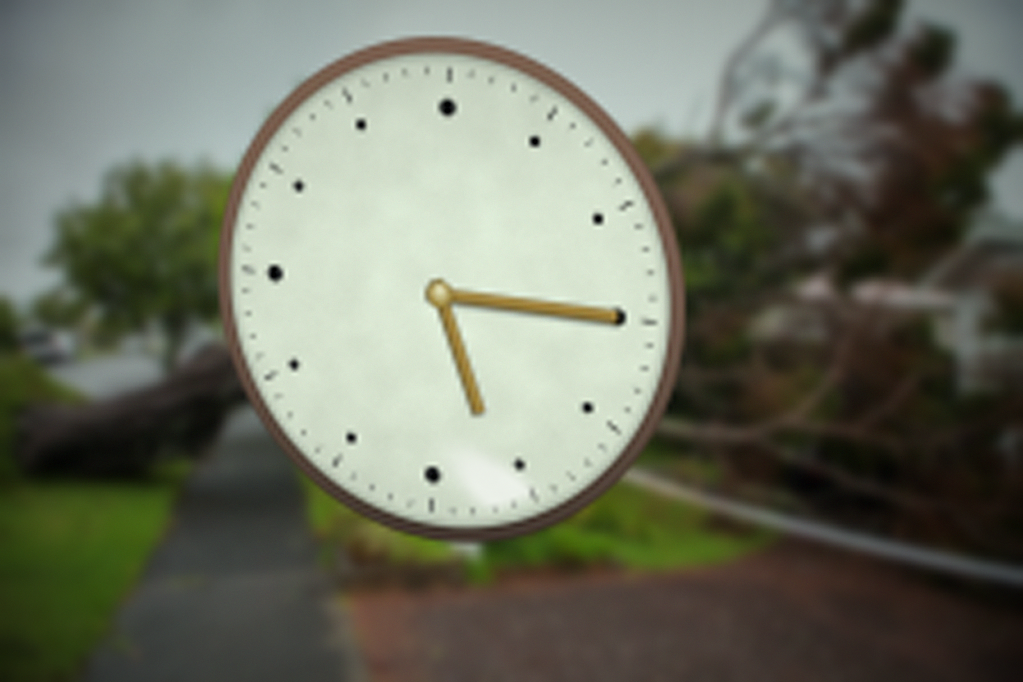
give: {"hour": 5, "minute": 15}
